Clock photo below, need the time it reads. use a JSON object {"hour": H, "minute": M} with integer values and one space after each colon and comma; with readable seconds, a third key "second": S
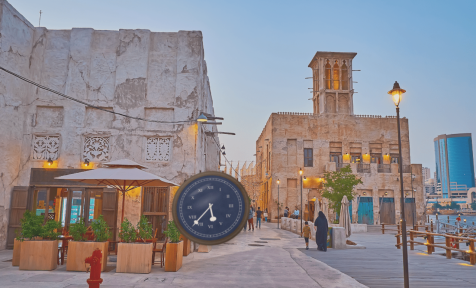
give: {"hour": 5, "minute": 37}
